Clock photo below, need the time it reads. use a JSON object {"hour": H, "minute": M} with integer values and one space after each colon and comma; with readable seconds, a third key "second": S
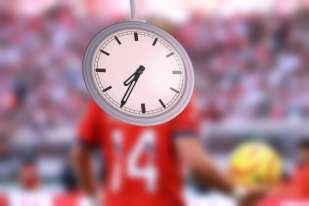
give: {"hour": 7, "minute": 35}
